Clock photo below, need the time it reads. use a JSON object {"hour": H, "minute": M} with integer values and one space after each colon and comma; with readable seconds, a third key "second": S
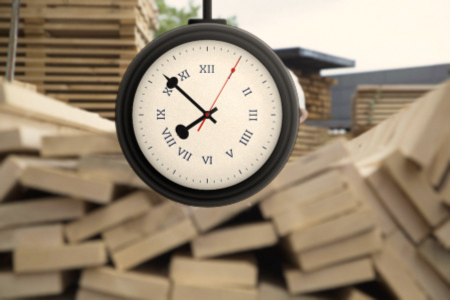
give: {"hour": 7, "minute": 52, "second": 5}
